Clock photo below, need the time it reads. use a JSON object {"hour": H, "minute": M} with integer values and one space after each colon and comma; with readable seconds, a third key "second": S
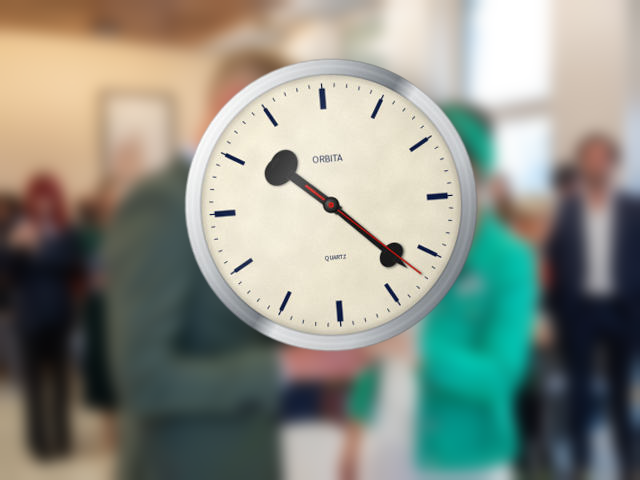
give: {"hour": 10, "minute": 22, "second": 22}
